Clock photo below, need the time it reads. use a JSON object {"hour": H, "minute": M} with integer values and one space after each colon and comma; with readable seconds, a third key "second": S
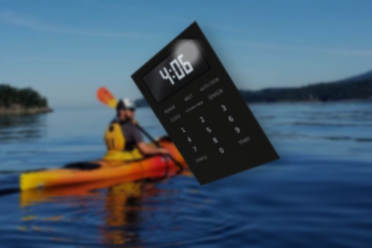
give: {"hour": 4, "minute": 6}
